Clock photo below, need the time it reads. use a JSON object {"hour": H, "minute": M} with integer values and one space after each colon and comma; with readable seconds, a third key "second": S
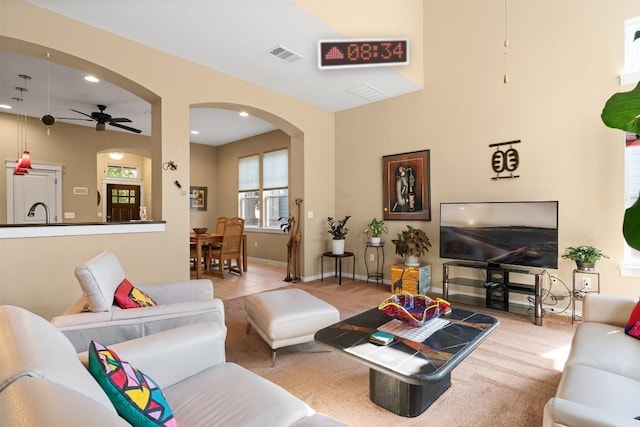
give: {"hour": 8, "minute": 34}
